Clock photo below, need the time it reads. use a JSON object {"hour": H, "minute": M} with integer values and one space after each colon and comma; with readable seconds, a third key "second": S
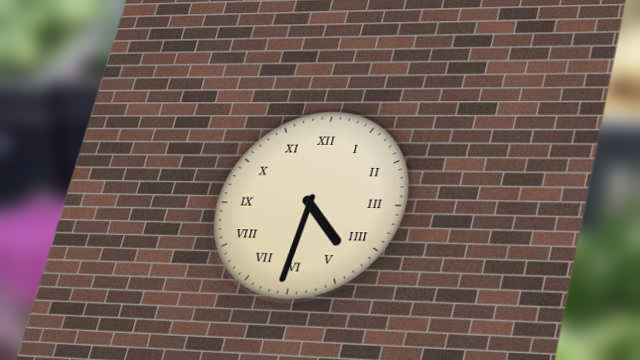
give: {"hour": 4, "minute": 31}
